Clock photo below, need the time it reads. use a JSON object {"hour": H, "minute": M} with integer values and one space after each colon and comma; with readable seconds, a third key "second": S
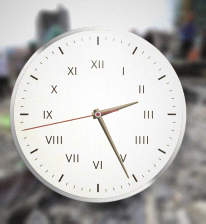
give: {"hour": 2, "minute": 25, "second": 43}
